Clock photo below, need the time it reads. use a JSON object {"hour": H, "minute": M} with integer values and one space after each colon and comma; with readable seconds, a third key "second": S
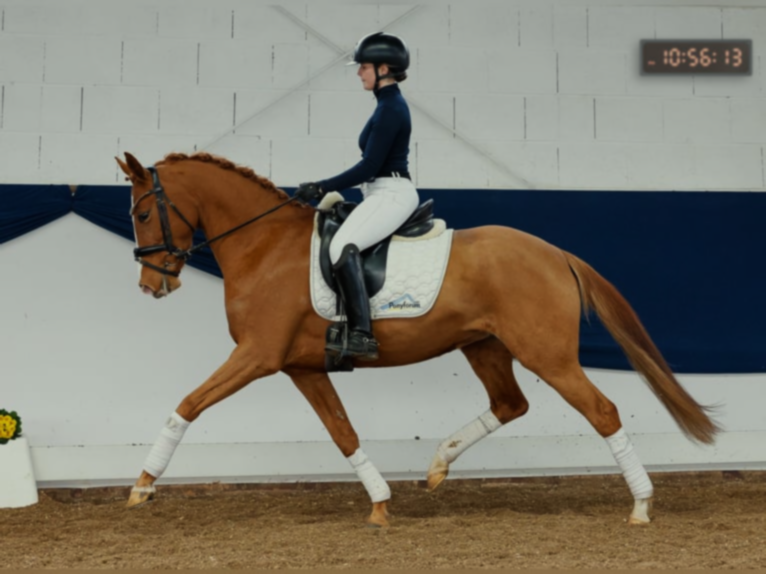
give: {"hour": 10, "minute": 56, "second": 13}
